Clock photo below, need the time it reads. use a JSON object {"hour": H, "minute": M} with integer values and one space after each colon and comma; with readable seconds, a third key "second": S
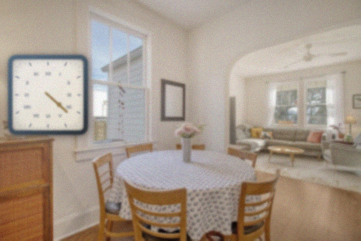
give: {"hour": 4, "minute": 22}
